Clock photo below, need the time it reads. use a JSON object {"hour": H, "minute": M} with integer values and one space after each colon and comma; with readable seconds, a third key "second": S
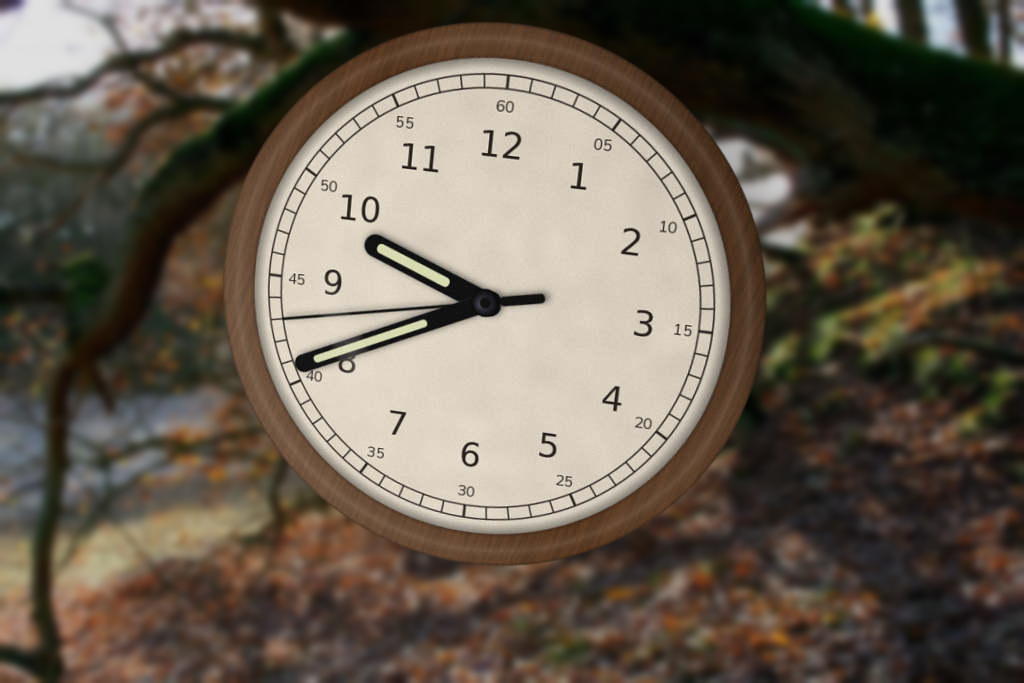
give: {"hour": 9, "minute": 40, "second": 43}
